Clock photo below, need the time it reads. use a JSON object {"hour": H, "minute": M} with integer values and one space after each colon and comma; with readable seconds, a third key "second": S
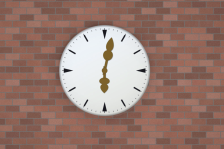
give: {"hour": 6, "minute": 2}
